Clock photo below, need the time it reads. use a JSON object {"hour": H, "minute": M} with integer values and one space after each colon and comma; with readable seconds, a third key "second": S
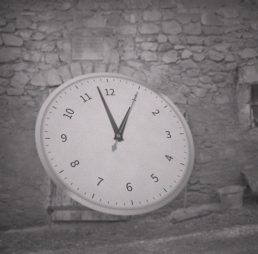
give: {"hour": 12, "minute": 58, "second": 5}
